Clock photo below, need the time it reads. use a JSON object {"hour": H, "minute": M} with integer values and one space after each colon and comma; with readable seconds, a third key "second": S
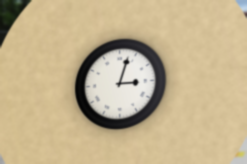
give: {"hour": 3, "minute": 3}
